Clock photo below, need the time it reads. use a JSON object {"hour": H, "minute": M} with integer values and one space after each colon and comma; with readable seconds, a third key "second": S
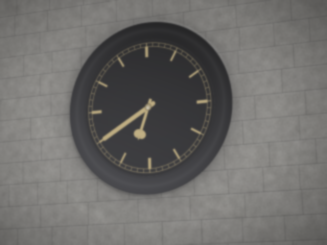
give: {"hour": 6, "minute": 40}
